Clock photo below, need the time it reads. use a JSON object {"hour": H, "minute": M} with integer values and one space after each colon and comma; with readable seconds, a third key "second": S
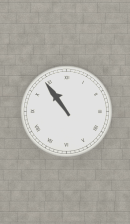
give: {"hour": 10, "minute": 54}
